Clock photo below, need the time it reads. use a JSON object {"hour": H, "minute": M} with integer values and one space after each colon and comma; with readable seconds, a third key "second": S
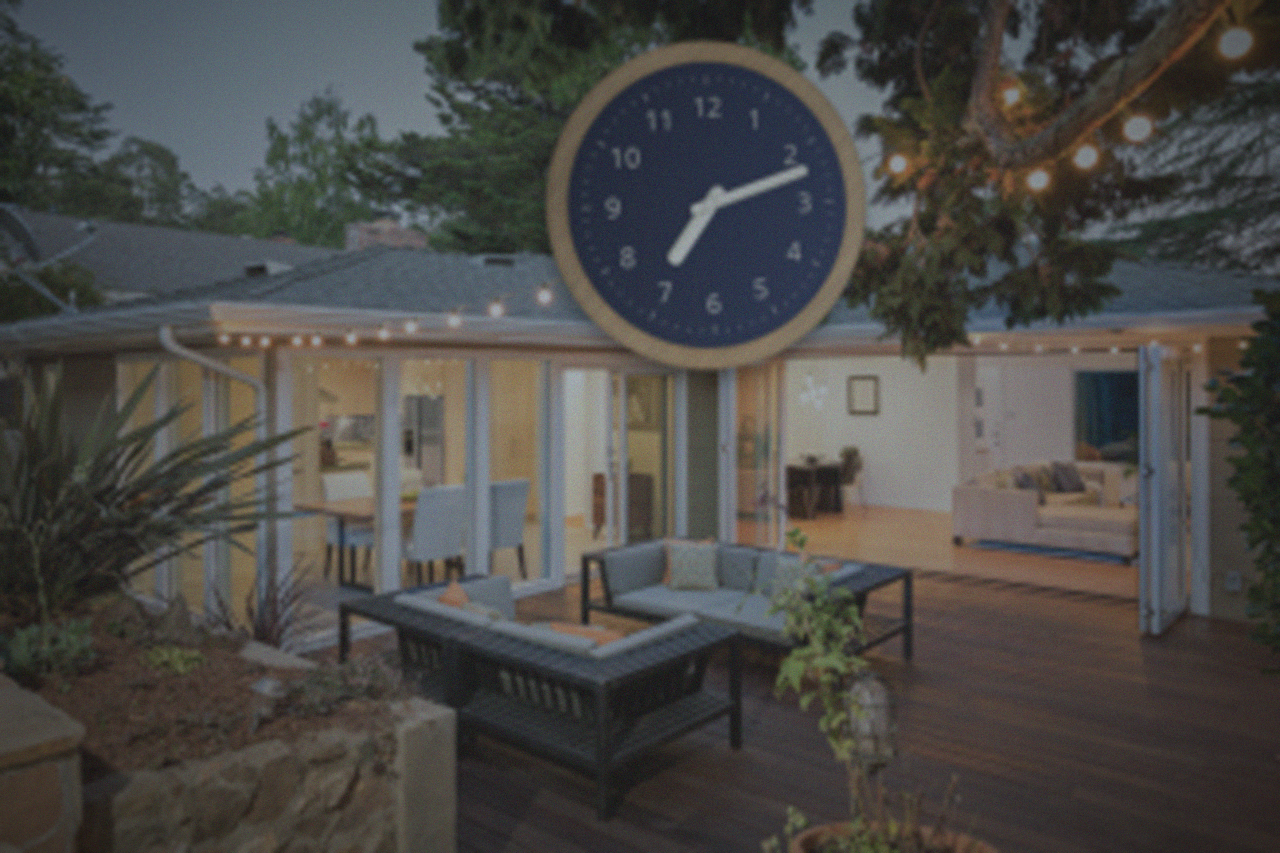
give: {"hour": 7, "minute": 12}
